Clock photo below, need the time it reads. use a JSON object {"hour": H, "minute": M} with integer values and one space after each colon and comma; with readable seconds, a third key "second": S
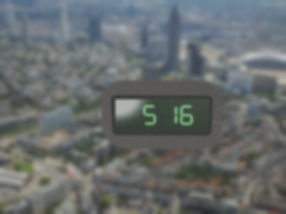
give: {"hour": 5, "minute": 16}
